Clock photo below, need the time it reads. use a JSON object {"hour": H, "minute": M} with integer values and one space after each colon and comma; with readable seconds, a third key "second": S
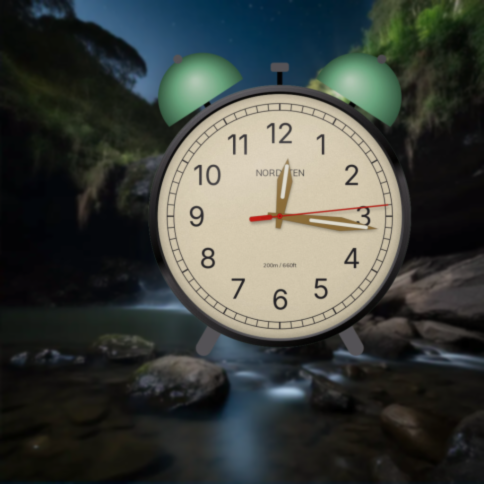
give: {"hour": 12, "minute": 16, "second": 14}
